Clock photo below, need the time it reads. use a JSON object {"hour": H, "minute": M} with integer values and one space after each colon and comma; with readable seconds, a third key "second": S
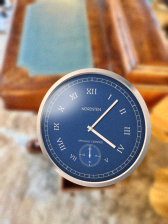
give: {"hour": 4, "minute": 7}
